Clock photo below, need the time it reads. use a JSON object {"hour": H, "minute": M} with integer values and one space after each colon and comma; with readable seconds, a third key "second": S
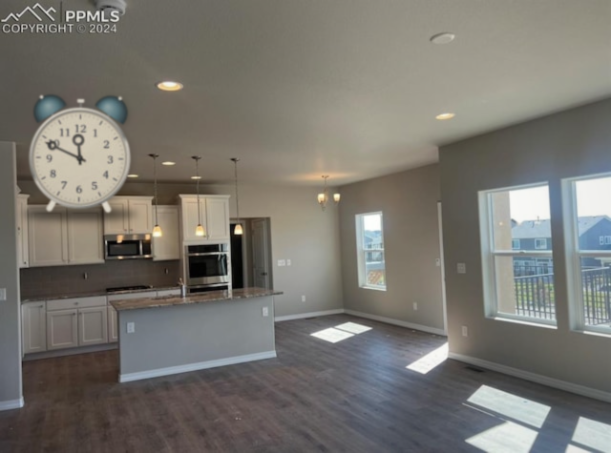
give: {"hour": 11, "minute": 49}
